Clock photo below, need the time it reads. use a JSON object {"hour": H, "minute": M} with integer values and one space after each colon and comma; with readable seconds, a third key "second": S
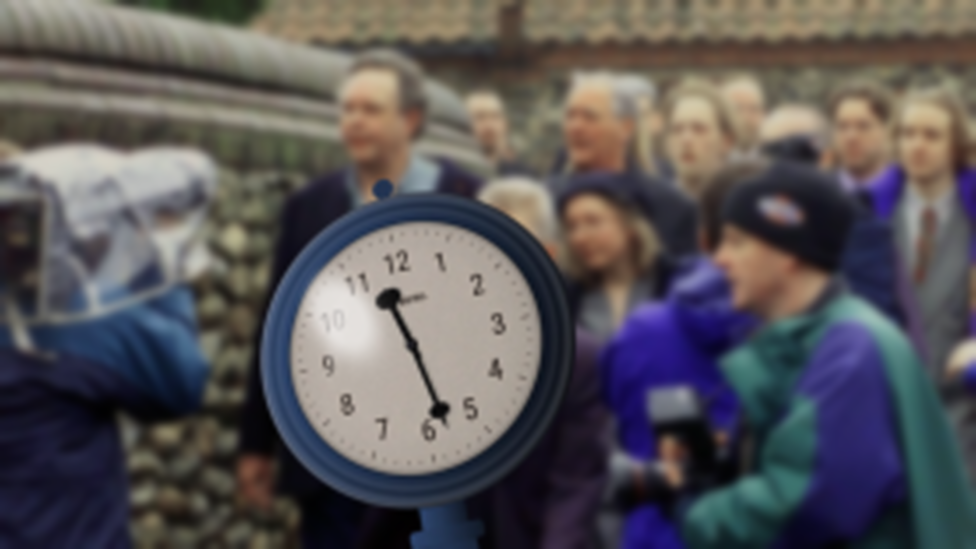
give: {"hour": 11, "minute": 28}
